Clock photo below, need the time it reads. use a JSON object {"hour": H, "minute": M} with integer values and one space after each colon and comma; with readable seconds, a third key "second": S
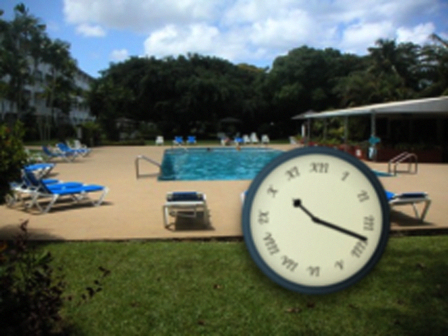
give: {"hour": 10, "minute": 18}
